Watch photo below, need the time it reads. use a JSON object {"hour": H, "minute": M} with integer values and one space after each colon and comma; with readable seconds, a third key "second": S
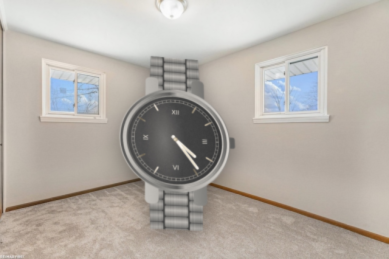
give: {"hour": 4, "minute": 24}
